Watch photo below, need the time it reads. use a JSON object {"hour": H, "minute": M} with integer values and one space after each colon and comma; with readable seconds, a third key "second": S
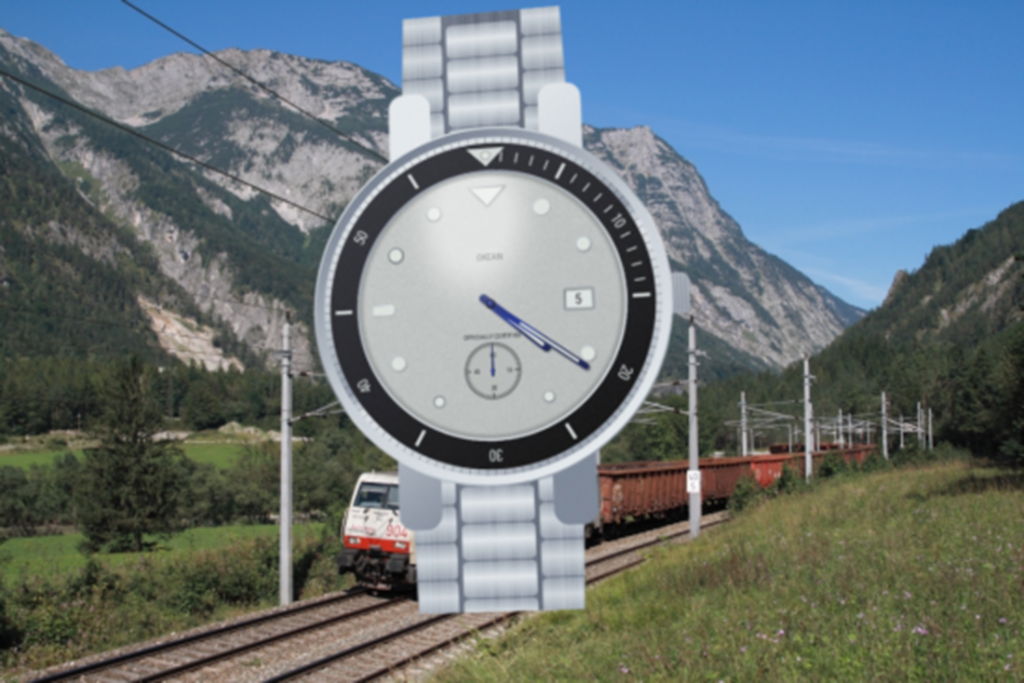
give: {"hour": 4, "minute": 21}
